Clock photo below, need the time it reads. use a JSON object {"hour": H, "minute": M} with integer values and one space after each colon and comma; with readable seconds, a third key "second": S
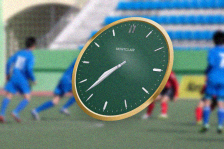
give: {"hour": 7, "minute": 37}
